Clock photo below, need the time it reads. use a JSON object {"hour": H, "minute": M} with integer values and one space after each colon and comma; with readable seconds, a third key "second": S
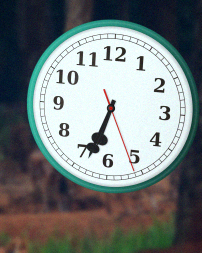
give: {"hour": 6, "minute": 33, "second": 26}
